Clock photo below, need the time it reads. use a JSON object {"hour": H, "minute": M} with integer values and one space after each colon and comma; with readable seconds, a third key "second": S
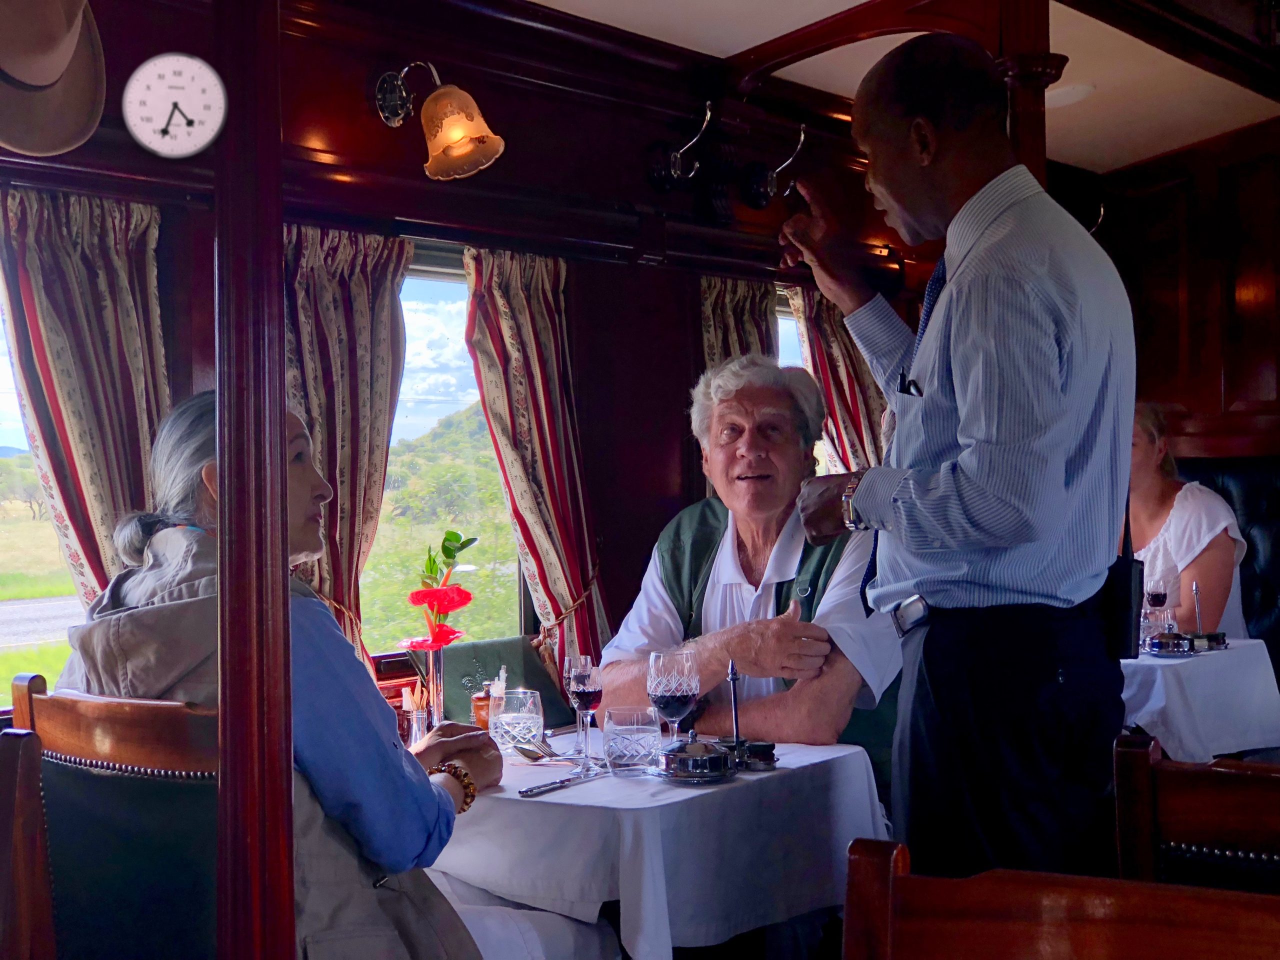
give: {"hour": 4, "minute": 33}
